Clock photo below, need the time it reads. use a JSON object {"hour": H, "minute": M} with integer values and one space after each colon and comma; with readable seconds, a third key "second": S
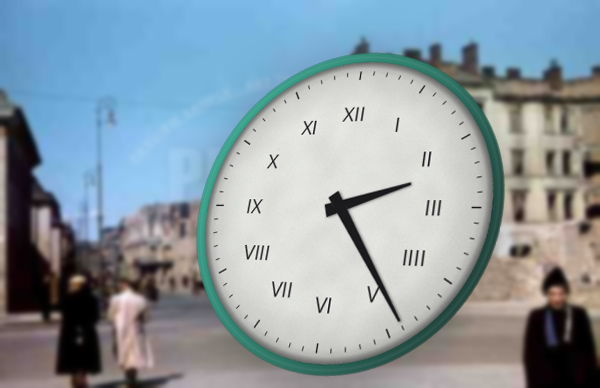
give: {"hour": 2, "minute": 24}
